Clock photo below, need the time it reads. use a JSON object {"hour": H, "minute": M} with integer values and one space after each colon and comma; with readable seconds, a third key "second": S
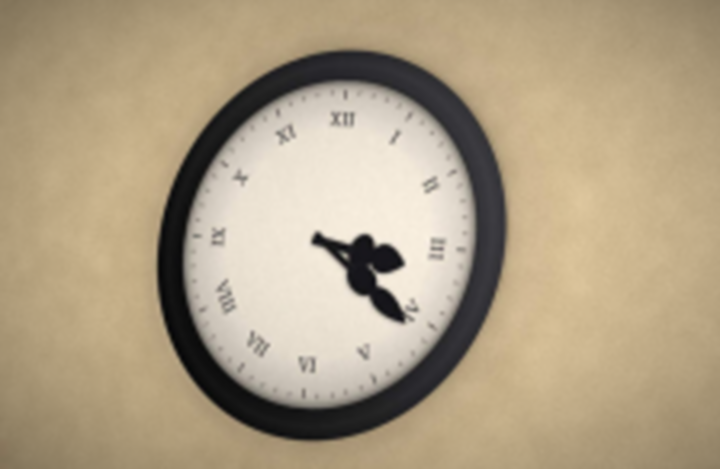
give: {"hour": 3, "minute": 21}
